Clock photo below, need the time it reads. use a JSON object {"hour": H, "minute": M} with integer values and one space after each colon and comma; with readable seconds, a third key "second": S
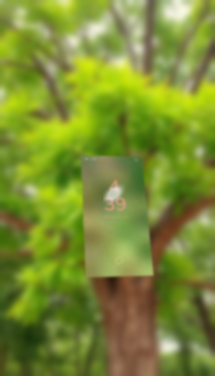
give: {"hour": 4, "minute": 39}
